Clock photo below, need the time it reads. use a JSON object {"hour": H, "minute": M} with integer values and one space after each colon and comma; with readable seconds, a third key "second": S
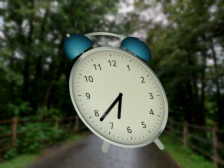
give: {"hour": 6, "minute": 38}
